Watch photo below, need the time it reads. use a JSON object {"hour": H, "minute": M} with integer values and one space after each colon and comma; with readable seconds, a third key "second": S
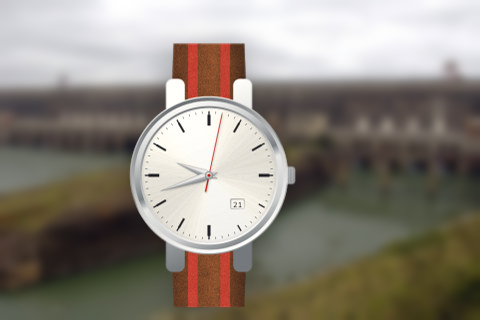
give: {"hour": 9, "minute": 42, "second": 2}
